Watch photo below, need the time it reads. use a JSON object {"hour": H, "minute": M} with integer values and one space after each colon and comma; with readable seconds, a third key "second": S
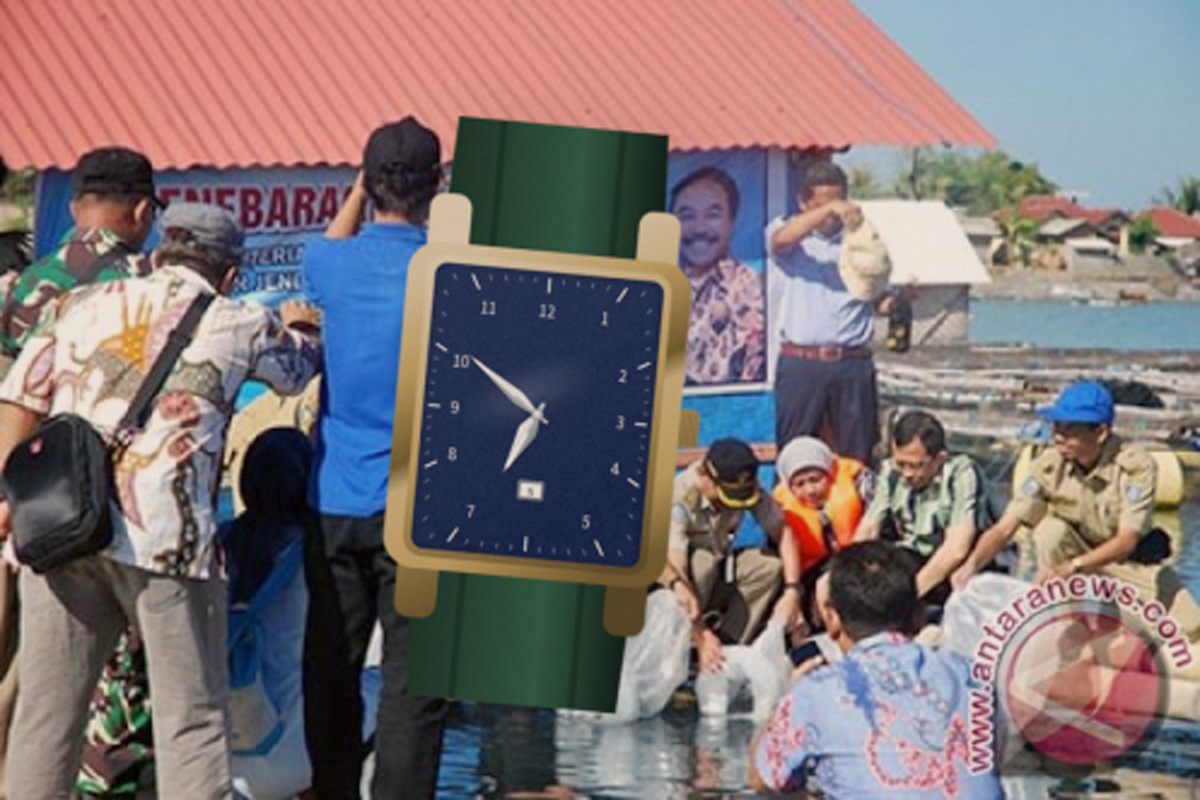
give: {"hour": 6, "minute": 51}
